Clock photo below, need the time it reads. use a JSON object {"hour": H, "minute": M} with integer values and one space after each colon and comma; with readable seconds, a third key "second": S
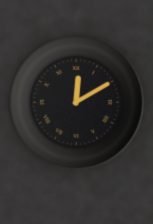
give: {"hour": 12, "minute": 10}
